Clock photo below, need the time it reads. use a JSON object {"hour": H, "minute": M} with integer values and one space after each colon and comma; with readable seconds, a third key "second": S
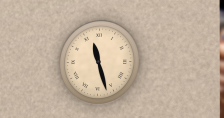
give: {"hour": 11, "minute": 27}
